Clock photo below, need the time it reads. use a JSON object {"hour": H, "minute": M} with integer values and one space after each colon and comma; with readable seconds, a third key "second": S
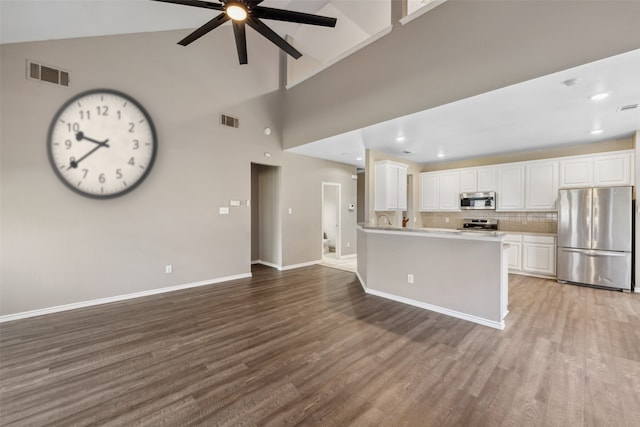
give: {"hour": 9, "minute": 39}
